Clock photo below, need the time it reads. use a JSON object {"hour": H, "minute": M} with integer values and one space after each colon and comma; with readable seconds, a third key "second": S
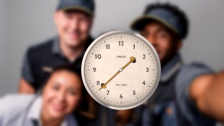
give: {"hour": 1, "minute": 38}
